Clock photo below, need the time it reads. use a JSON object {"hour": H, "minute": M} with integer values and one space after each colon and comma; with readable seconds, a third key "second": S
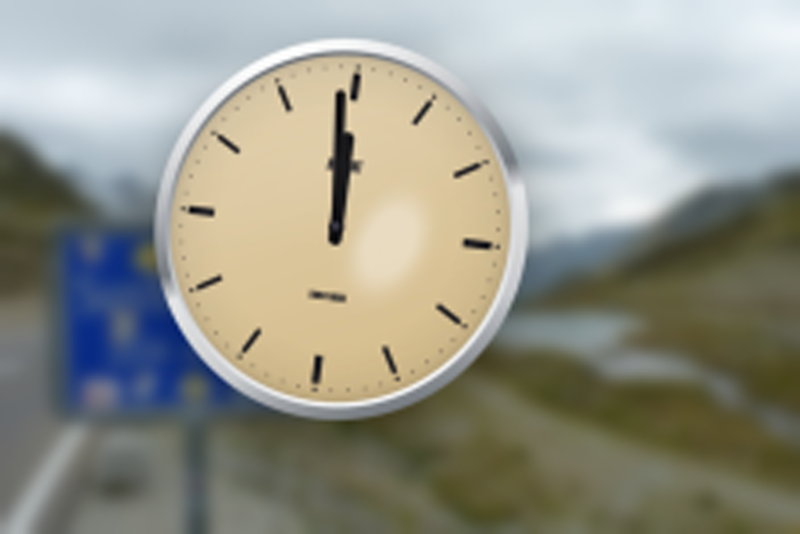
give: {"hour": 11, "minute": 59}
